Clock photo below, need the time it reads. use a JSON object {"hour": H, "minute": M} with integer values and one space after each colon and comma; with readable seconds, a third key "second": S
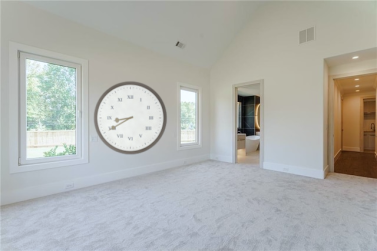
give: {"hour": 8, "minute": 40}
